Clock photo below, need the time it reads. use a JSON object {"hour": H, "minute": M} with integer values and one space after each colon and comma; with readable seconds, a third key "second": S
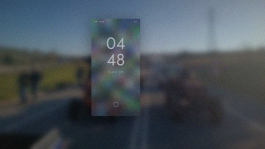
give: {"hour": 4, "minute": 48}
